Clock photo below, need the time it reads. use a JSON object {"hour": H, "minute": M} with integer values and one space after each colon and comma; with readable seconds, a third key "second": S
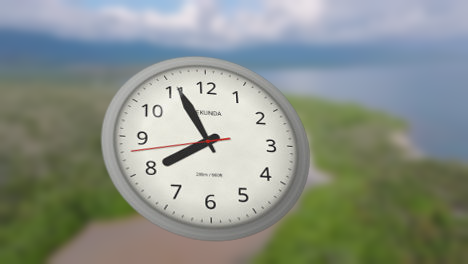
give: {"hour": 7, "minute": 55, "second": 43}
